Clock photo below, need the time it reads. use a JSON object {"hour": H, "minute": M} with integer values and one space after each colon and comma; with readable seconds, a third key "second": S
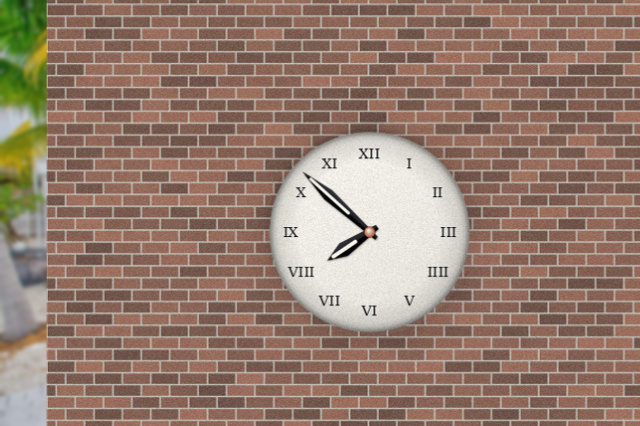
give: {"hour": 7, "minute": 52}
